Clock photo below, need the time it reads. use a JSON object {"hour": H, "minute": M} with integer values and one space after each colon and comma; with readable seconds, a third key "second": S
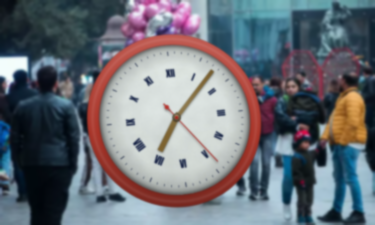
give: {"hour": 7, "minute": 7, "second": 24}
